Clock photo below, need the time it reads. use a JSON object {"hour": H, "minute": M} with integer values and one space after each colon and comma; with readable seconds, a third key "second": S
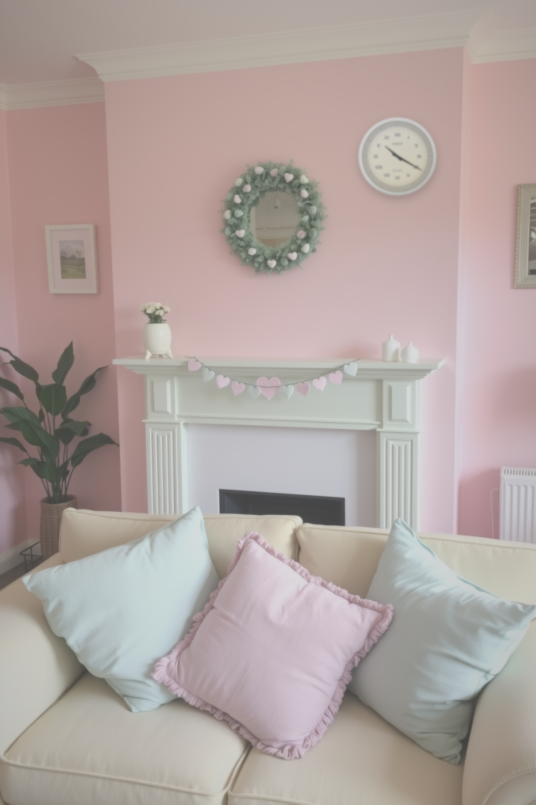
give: {"hour": 10, "minute": 20}
